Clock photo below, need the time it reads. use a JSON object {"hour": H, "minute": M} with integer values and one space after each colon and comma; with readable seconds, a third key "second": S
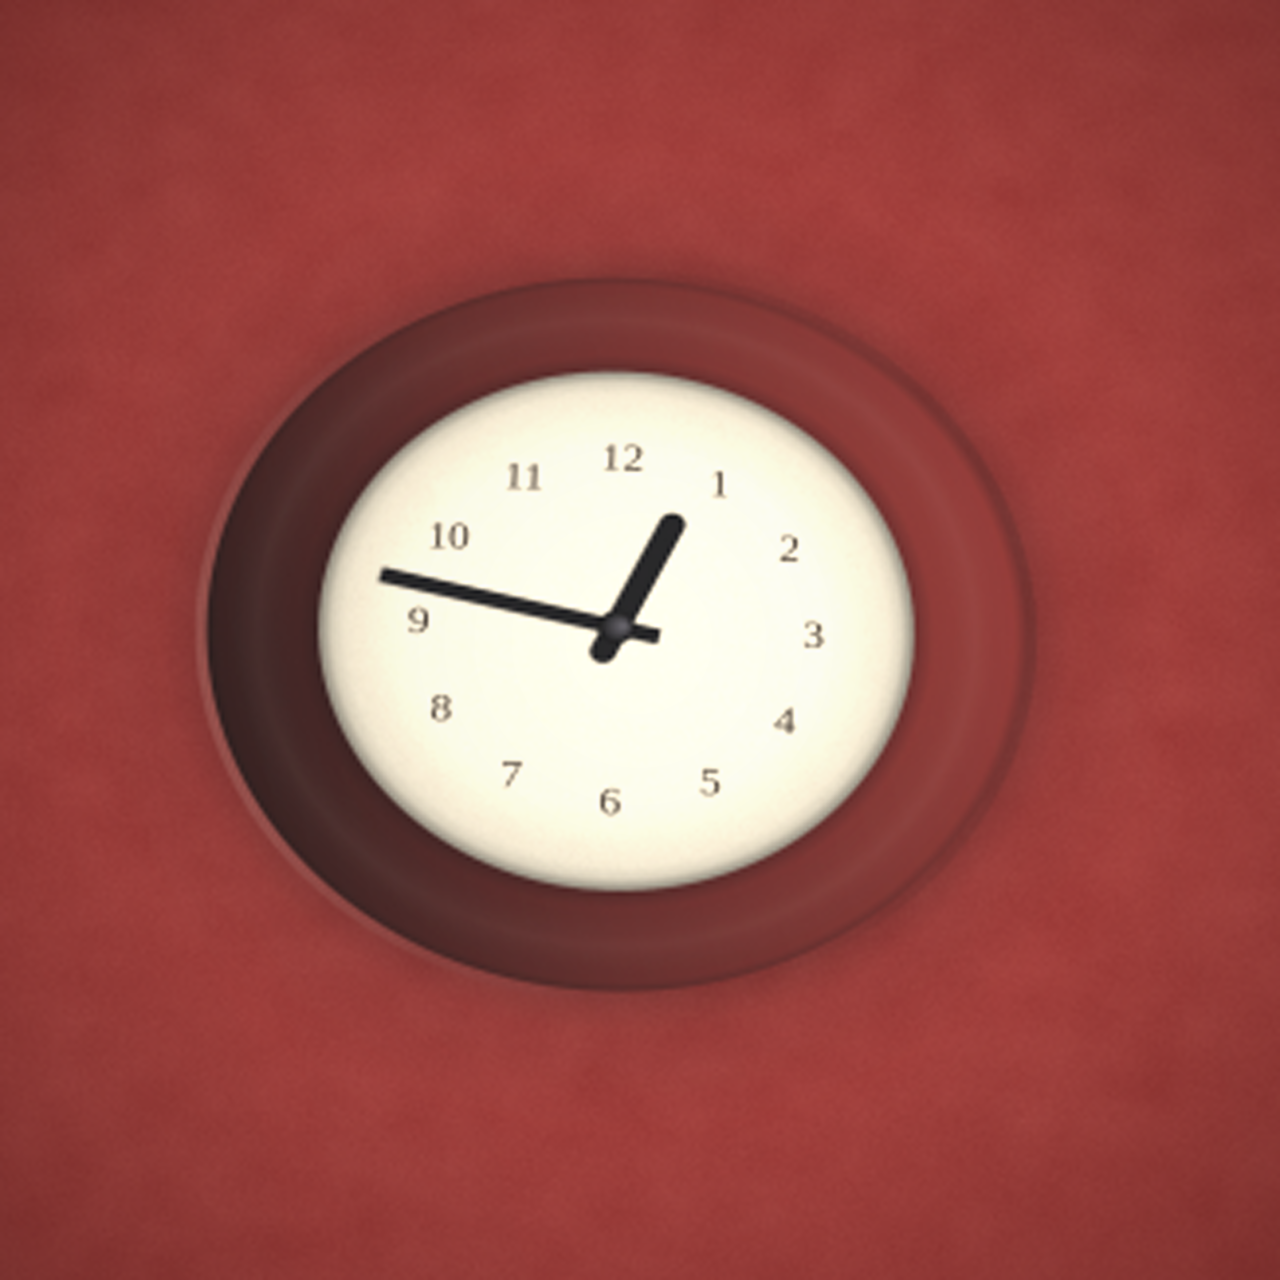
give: {"hour": 12, "minute": 47}
